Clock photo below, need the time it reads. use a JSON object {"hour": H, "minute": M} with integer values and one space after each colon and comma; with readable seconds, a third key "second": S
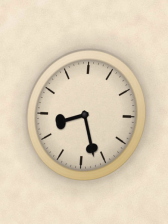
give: {"hour": 8, "minute": 27}
